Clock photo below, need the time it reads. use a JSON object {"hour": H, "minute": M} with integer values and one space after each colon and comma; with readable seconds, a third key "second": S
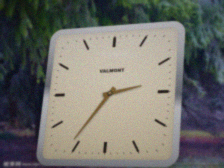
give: {"hour": 2, "minute": 36}
